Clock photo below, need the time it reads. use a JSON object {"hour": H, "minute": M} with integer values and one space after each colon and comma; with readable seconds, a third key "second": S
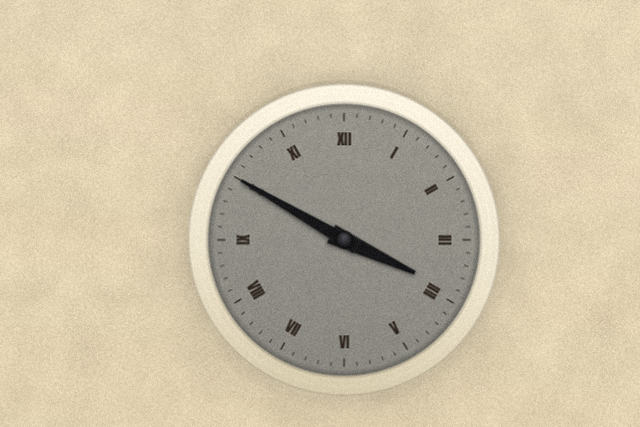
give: {"hour": 3, "minute": 50}
